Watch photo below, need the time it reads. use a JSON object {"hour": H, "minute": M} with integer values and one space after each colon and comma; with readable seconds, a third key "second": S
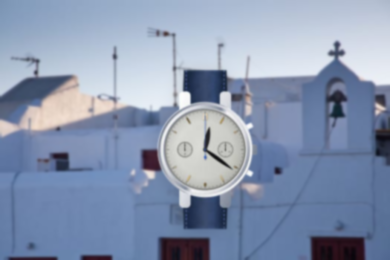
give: {"hour": 12, "minute": 21}
